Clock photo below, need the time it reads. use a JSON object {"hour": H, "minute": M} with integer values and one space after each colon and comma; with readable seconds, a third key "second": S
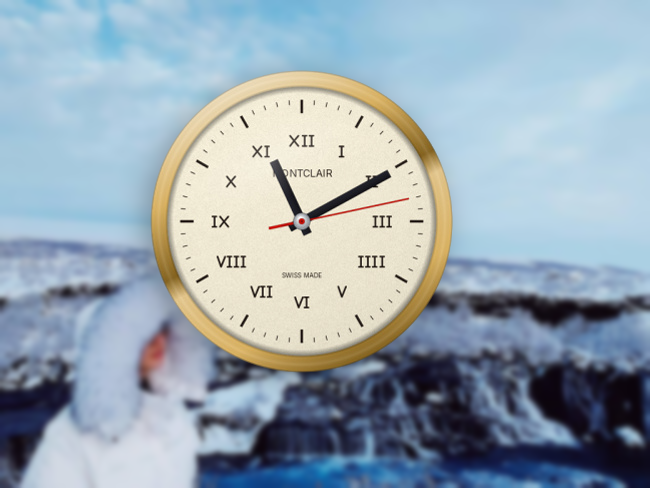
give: {"hour": 11, "minute": 10, "second": 13}
